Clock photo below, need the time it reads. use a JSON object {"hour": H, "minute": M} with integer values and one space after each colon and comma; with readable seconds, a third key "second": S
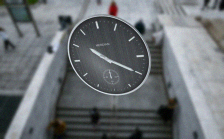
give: {"hour": 10, "minute": 20}
